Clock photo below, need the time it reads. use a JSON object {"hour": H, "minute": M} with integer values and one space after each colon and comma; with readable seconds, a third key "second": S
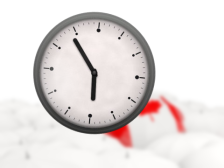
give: {"hour": 5, "minute": 54}
